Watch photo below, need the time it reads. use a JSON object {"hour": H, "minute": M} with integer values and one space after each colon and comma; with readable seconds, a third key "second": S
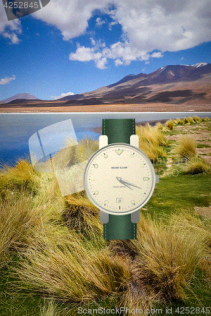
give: {"hour": 4, "minute": 19}
